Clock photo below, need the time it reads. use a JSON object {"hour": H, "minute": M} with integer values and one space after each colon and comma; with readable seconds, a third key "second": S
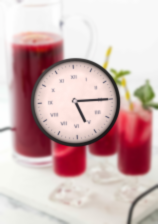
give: {"hour": 5, "minute": 15}
